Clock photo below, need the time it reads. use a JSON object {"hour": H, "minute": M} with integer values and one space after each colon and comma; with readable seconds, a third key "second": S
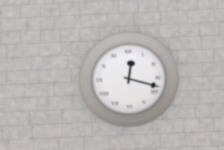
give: {"hour": 12, "minute": 18}
